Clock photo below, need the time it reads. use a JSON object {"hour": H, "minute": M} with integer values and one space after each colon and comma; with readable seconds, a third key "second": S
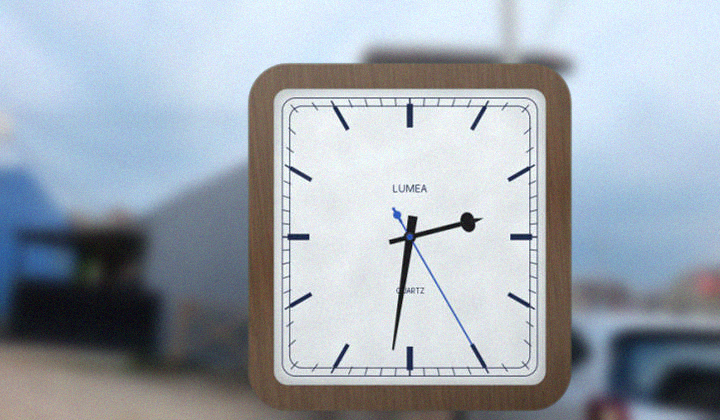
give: {"hour": 2, "minute": 31, "second": 25}
